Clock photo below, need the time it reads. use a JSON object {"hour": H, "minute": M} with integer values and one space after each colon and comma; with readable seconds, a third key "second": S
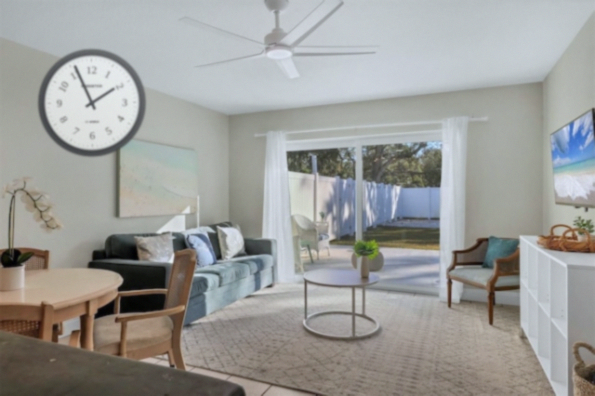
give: {"hour": 1, "minute": 56}
